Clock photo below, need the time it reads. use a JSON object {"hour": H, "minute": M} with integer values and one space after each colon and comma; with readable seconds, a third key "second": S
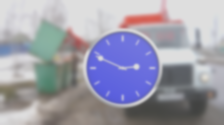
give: {"hour": 2, "minute": 49}
